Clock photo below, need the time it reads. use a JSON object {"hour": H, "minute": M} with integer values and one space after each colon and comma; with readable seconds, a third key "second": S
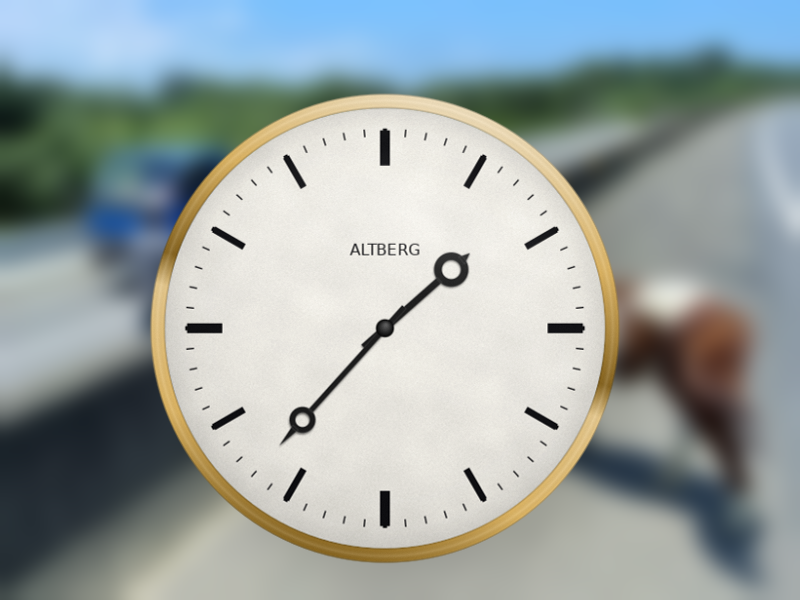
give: {"hour": 1, "minute": 37}
